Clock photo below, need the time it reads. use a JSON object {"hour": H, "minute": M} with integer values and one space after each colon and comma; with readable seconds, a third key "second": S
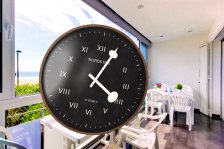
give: {"hour": 4, "minute": 4}
